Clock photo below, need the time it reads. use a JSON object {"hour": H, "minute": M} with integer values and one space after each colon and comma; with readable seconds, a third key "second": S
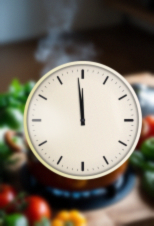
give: {"hour": 11, "minute": 59}
